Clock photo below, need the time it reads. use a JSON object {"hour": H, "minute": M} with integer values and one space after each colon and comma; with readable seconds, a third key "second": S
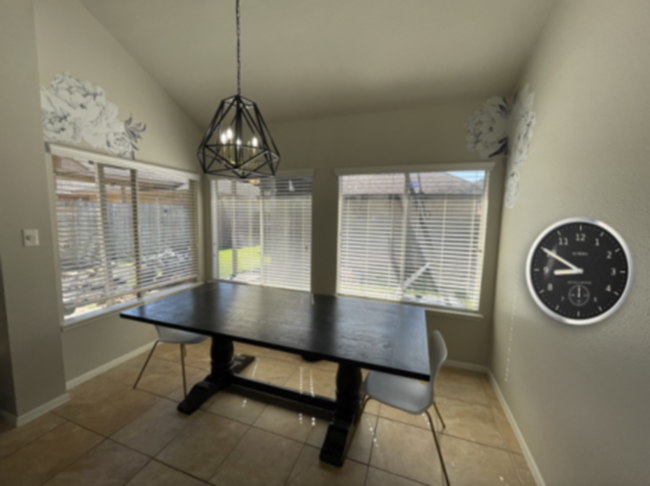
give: {"hour": 8, "minute": 50}
